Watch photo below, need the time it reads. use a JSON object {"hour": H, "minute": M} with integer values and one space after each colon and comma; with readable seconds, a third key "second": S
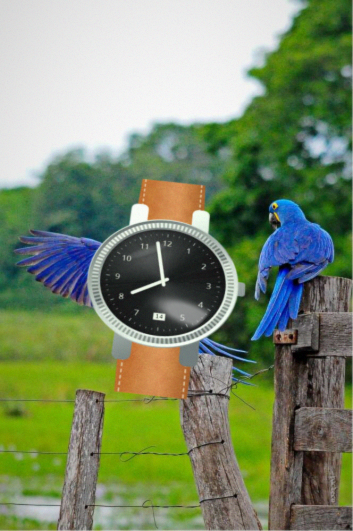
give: {"hour": 7, "minute": 58}
